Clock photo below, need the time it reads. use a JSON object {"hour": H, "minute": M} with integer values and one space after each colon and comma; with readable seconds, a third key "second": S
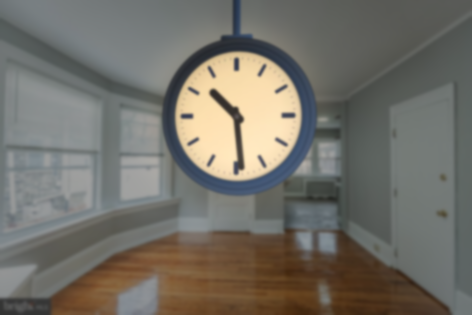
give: {"hour": 10, "minute": 29}
